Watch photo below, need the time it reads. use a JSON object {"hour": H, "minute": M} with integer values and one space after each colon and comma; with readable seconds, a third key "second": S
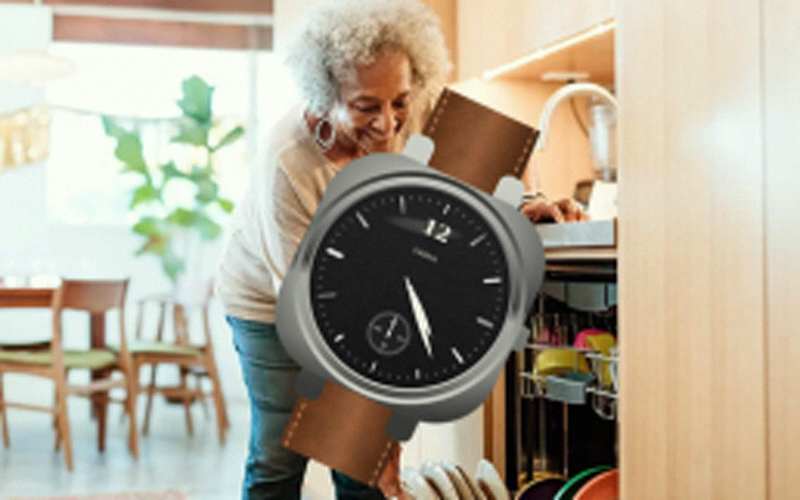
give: {"hour": 4, "minute": 23}
